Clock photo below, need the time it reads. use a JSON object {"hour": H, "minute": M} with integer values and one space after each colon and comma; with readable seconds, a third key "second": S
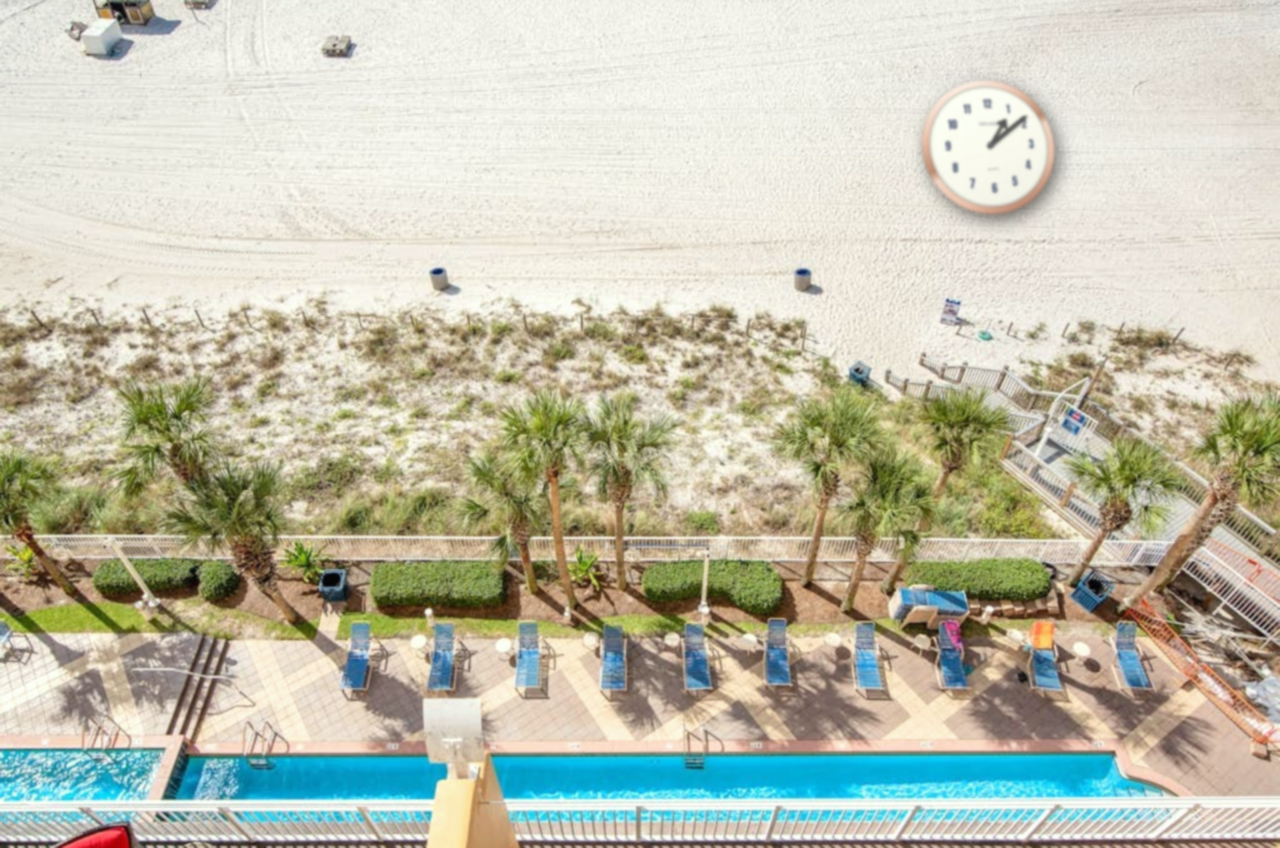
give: {"hour": 1, "minute": 9}
